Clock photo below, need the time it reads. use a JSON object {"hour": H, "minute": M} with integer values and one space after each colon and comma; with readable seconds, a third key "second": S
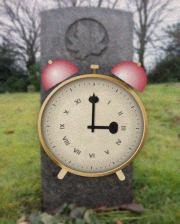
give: {"hour": 3, "minute": 0}
